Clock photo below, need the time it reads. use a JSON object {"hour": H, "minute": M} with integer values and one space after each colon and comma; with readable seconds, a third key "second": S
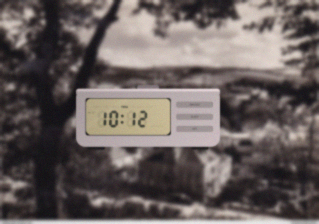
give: {"hour": 10, "minute": 12}
